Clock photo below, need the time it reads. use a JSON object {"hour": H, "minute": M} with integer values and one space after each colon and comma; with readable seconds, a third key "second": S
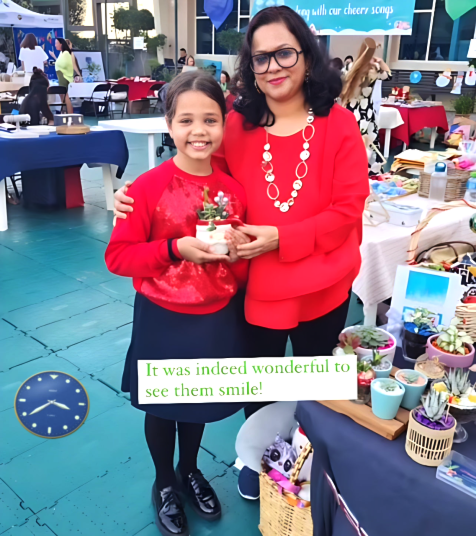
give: {"hour": 3, "minute": 39}
